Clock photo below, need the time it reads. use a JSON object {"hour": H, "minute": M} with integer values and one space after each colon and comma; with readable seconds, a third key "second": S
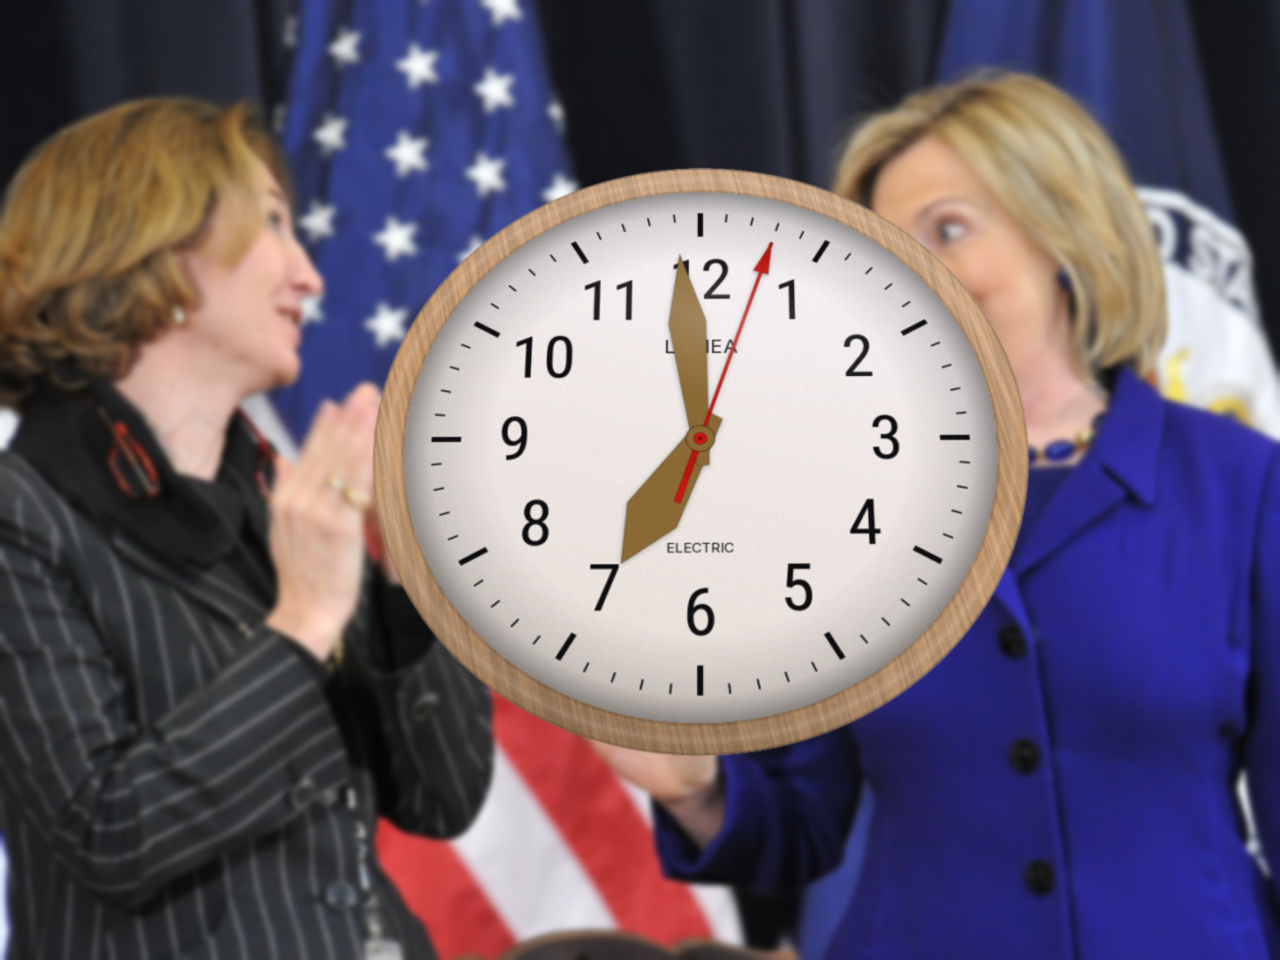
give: {"hour": 6, "minute": 59, "second": 3}
